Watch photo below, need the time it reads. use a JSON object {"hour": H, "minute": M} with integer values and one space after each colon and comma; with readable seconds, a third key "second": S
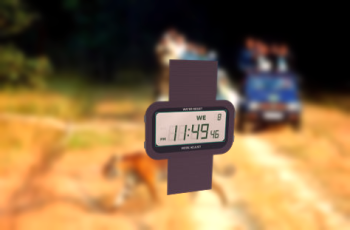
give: {"hour": 11, "minute": 49, "second": 46}
